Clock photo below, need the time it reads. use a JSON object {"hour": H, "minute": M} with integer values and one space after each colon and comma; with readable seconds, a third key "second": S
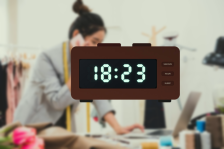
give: {"hour": 18, "minute": 23}
